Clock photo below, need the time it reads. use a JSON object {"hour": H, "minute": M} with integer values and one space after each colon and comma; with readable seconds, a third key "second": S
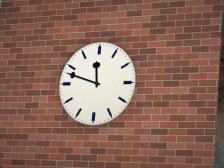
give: {"hour": 11, "minute": 48}
